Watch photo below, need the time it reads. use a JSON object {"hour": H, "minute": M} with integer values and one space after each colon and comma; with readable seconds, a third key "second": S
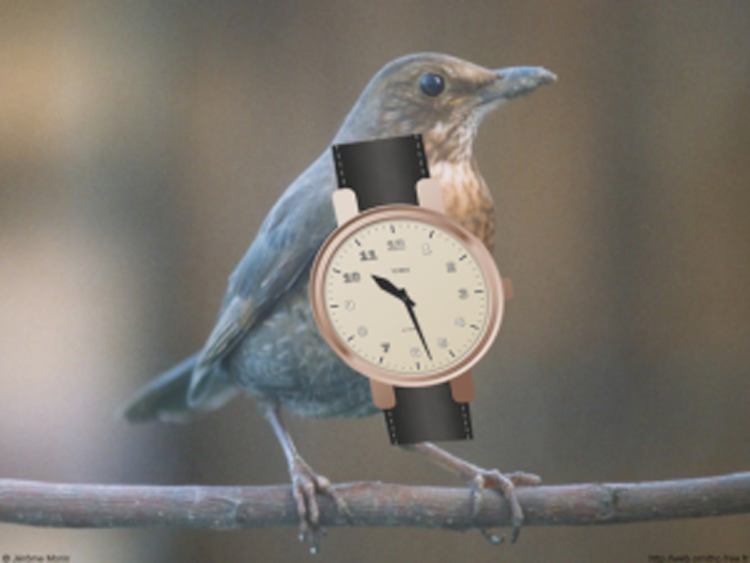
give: {"hour": 10, "minute": 28}
